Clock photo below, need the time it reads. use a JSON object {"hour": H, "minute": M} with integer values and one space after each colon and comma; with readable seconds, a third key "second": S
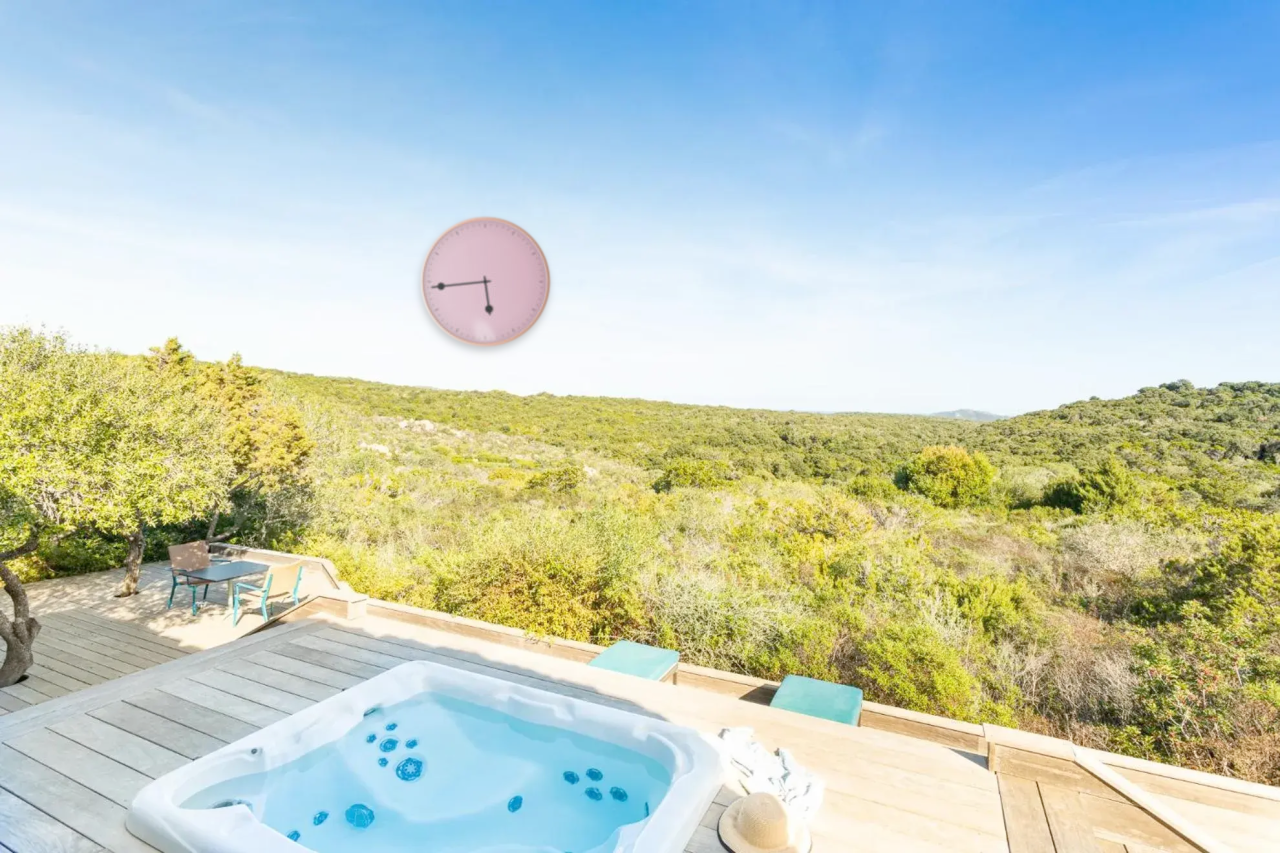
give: {"hour": 5, "minute": 44}
